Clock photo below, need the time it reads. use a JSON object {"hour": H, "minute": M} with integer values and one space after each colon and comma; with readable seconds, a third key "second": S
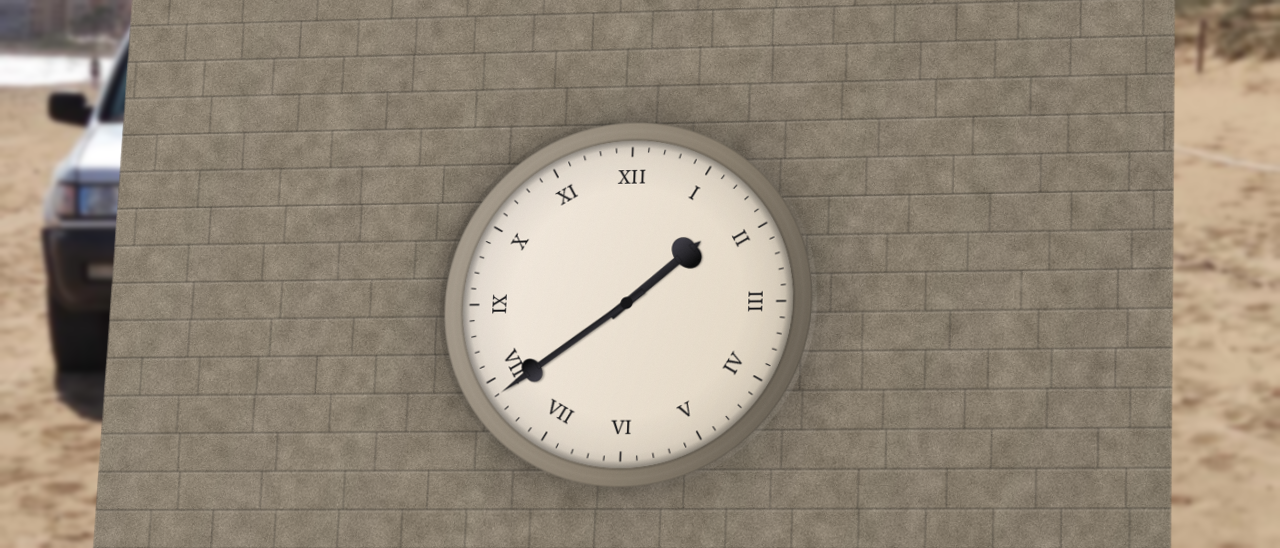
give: {"hour": 1, "minute": 39}
